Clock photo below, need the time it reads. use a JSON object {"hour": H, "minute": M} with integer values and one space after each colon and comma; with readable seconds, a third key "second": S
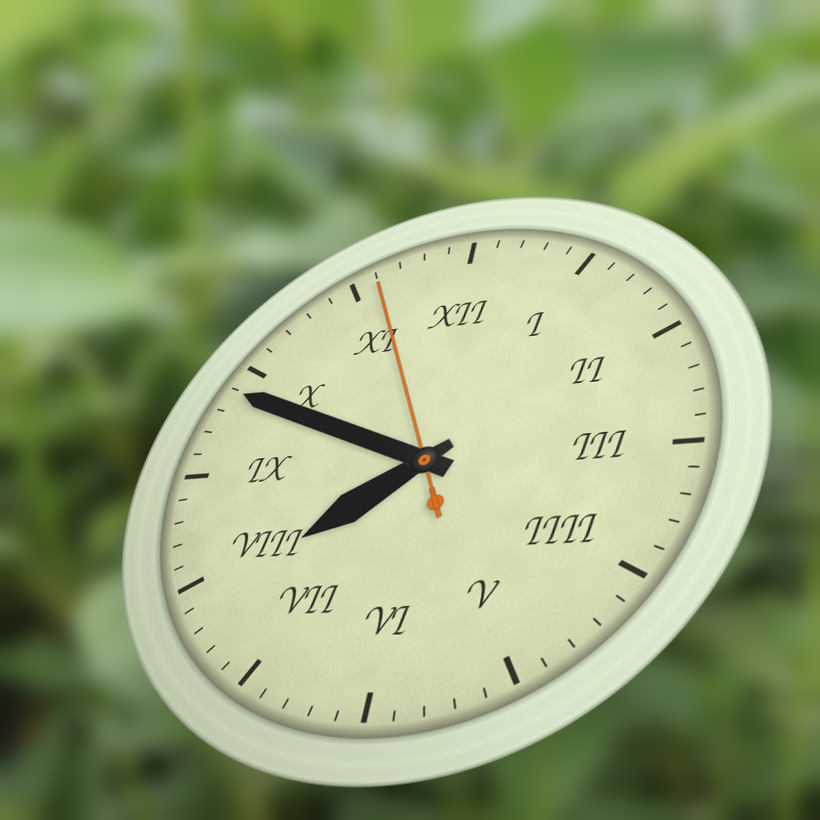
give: {"hour": 7, "minute": 48, "second": 56}
